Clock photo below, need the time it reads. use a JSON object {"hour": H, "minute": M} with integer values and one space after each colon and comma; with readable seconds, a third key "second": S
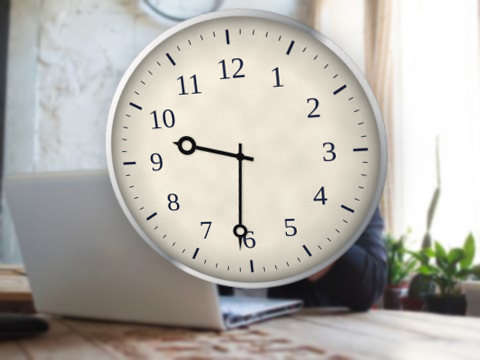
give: {"hour": 9, "minute": 31}
